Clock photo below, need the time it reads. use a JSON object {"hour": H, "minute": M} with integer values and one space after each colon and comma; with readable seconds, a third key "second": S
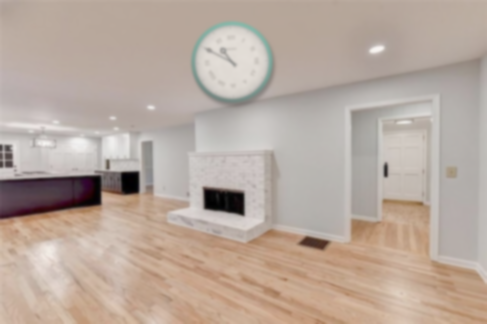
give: {"hour": 10, "minute": 50}
